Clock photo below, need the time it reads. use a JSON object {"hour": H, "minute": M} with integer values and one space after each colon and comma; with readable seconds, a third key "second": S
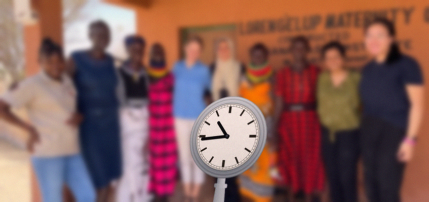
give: {"hour": 10, "minute": 44}
